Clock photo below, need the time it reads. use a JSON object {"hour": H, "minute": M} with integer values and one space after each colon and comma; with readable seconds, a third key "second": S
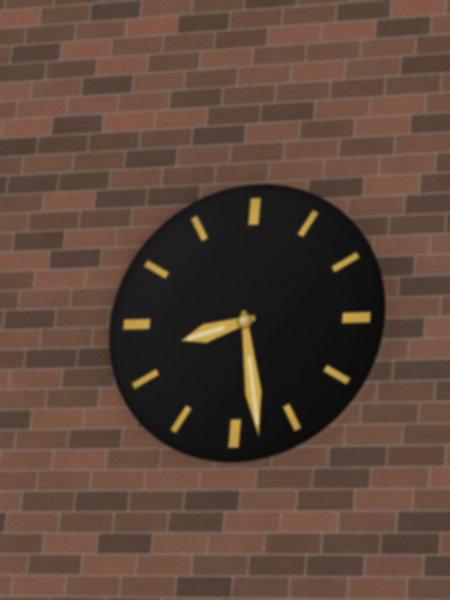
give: {"hour": 8, "minute": 28}
